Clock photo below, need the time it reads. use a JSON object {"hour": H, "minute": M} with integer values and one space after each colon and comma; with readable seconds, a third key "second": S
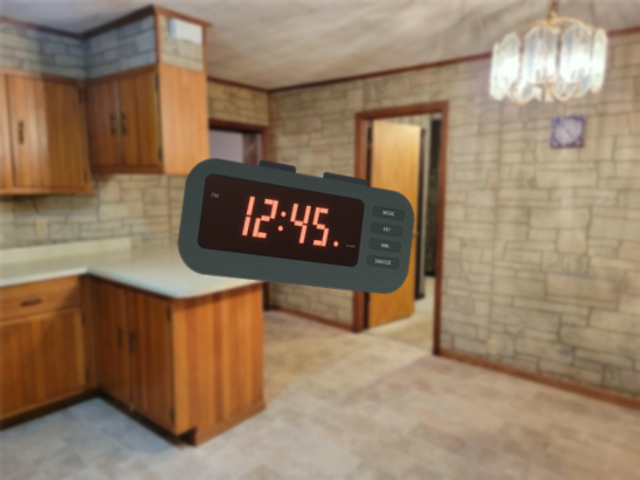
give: {"hour": 12, "minute": 45}
